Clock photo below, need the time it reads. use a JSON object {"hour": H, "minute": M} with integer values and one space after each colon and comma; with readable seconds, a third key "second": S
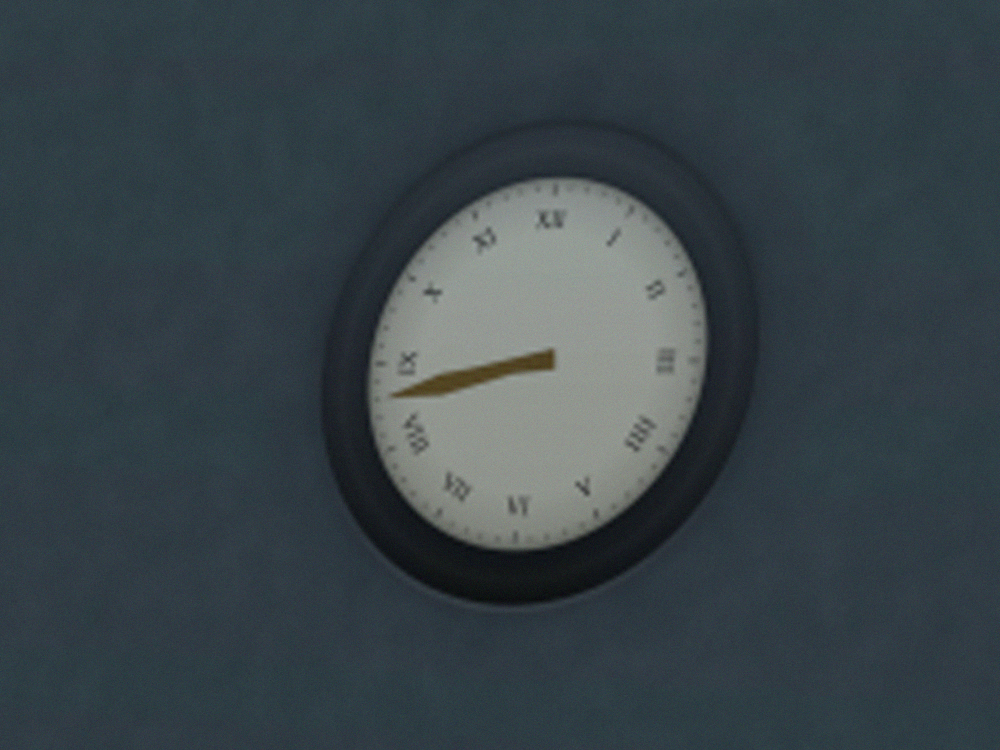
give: {"hour": 8, "minute": 43}
